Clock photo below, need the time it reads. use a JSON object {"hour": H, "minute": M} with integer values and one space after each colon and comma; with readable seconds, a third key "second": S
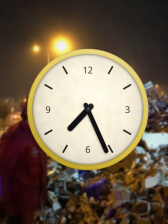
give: {"hour": 7, "minute": 26}
